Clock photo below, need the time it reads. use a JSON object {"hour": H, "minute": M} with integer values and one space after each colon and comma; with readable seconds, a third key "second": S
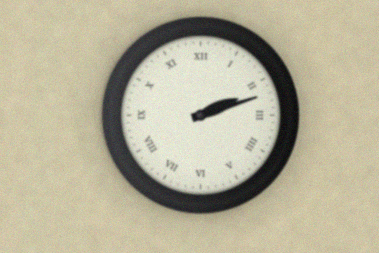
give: {"hour": 2, "minute": 12}
